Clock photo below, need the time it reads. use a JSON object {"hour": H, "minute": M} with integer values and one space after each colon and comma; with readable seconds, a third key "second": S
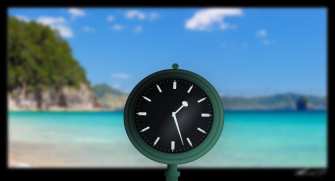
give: {"hour": 1, "minute": 27}
